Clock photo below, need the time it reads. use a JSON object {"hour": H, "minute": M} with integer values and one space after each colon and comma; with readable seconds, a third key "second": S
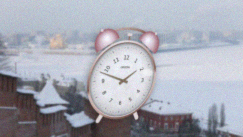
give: {"hour": 1, "minute": 48}
